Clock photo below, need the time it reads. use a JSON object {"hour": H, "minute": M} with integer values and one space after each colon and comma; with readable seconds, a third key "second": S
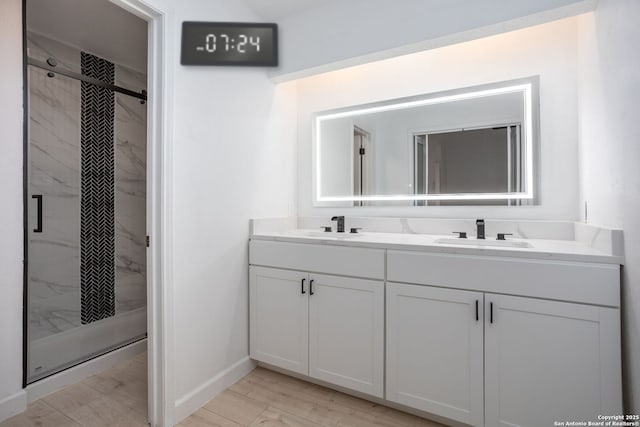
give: {"hour": 7, "minute": 24}
